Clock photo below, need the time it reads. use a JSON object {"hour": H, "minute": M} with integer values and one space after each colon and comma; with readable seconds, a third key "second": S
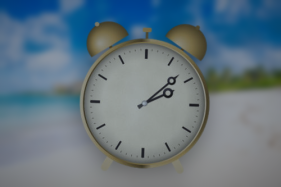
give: {"hour": 2, "minute": 8}
